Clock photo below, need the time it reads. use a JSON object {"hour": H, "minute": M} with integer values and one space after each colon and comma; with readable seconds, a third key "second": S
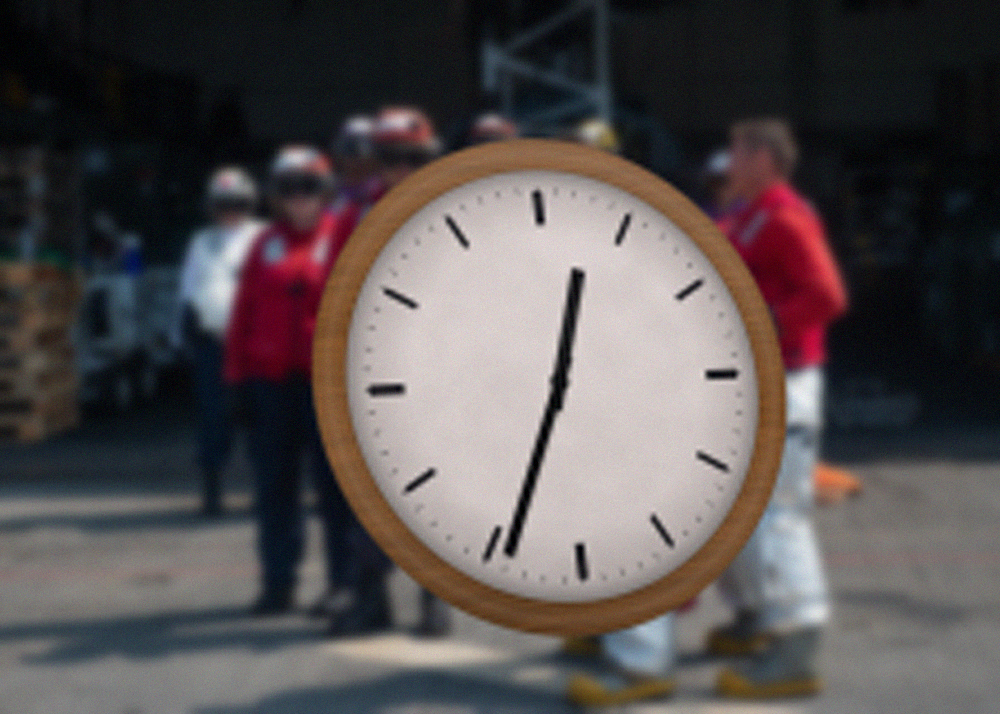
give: {"hour": 12, "minute": 34}
